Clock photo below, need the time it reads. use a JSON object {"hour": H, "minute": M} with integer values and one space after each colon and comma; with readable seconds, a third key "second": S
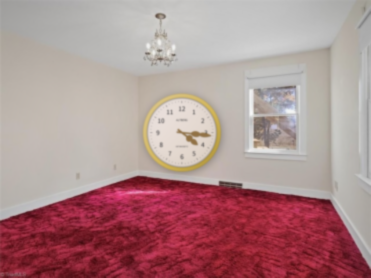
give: {"hour": 4, "minute": 16}
